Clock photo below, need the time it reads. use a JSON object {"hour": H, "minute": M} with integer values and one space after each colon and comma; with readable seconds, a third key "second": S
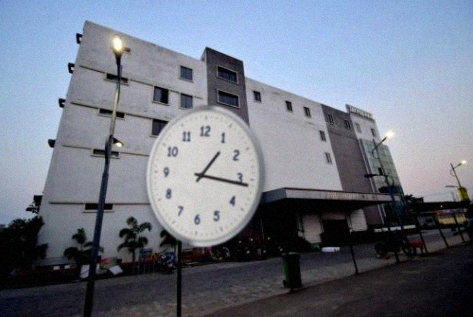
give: {"hour": 1, "minute": 16}
